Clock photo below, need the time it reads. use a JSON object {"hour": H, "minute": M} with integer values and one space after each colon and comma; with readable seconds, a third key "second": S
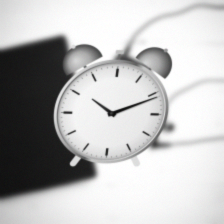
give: {"hour": 10, "minute": 11}
